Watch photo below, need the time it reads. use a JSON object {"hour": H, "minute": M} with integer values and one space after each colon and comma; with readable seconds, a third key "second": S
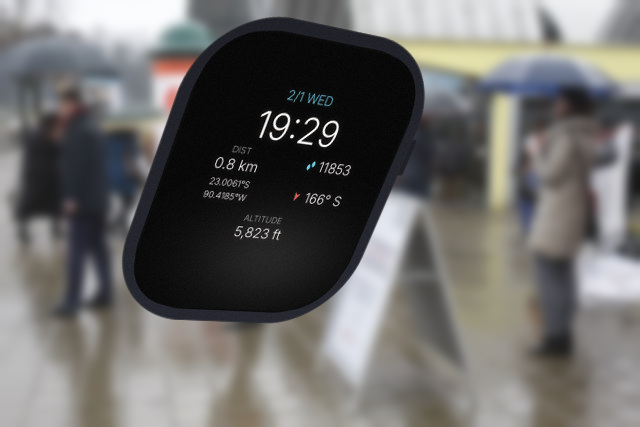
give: {"hour": 19, "minute": 29}
